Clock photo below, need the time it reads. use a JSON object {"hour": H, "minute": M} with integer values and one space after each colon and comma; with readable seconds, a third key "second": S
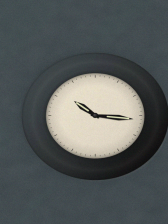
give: {"hour": 10, "minute": 16}
